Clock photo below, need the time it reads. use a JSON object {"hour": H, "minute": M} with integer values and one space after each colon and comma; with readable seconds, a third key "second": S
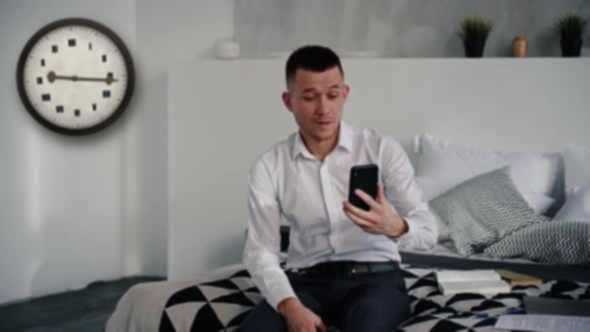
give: {"hour": 9, "minute": 16}
